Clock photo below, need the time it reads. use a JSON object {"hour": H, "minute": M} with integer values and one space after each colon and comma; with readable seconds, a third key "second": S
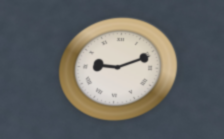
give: {"hour": 9, "minute": 11}
